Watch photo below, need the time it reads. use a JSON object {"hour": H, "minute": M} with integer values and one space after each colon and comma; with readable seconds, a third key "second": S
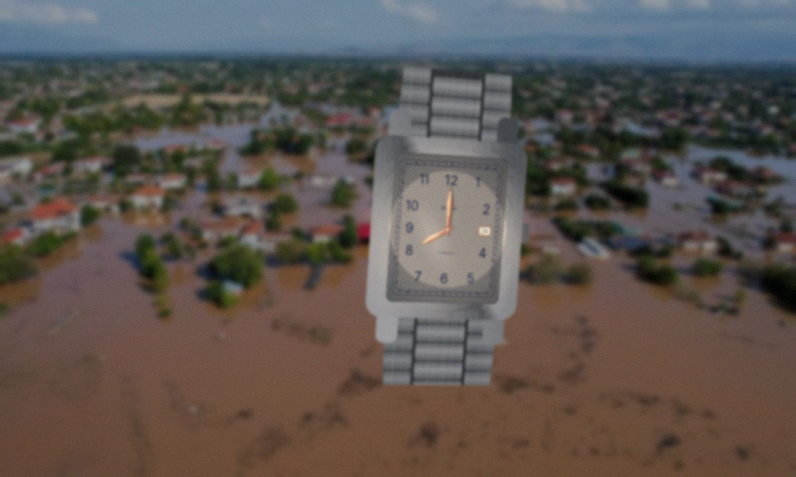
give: {"hour": 8, "minute": 0}
